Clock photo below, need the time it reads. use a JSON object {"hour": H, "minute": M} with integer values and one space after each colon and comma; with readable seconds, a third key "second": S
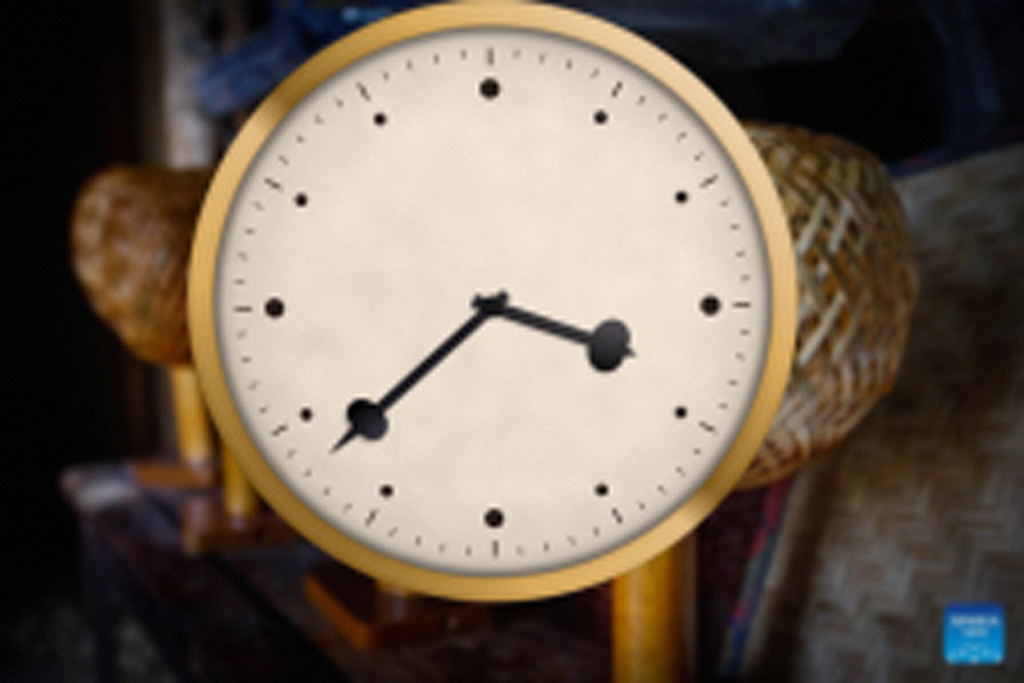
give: {"hour": 3, "minute": 38}
